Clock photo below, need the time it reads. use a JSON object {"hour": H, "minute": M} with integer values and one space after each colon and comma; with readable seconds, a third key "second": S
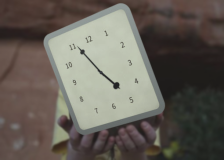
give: {"hour": 4, "minute": 56}
